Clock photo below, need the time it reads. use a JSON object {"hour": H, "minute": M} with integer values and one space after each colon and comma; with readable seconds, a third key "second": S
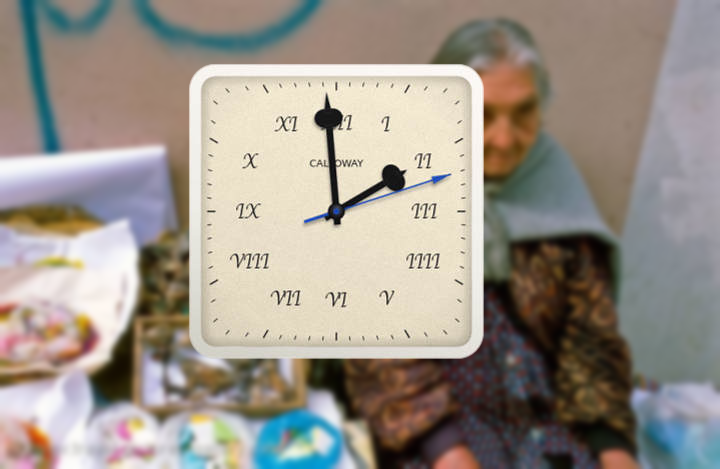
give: {"hour": 1, "minute": 59, "second": 12}
